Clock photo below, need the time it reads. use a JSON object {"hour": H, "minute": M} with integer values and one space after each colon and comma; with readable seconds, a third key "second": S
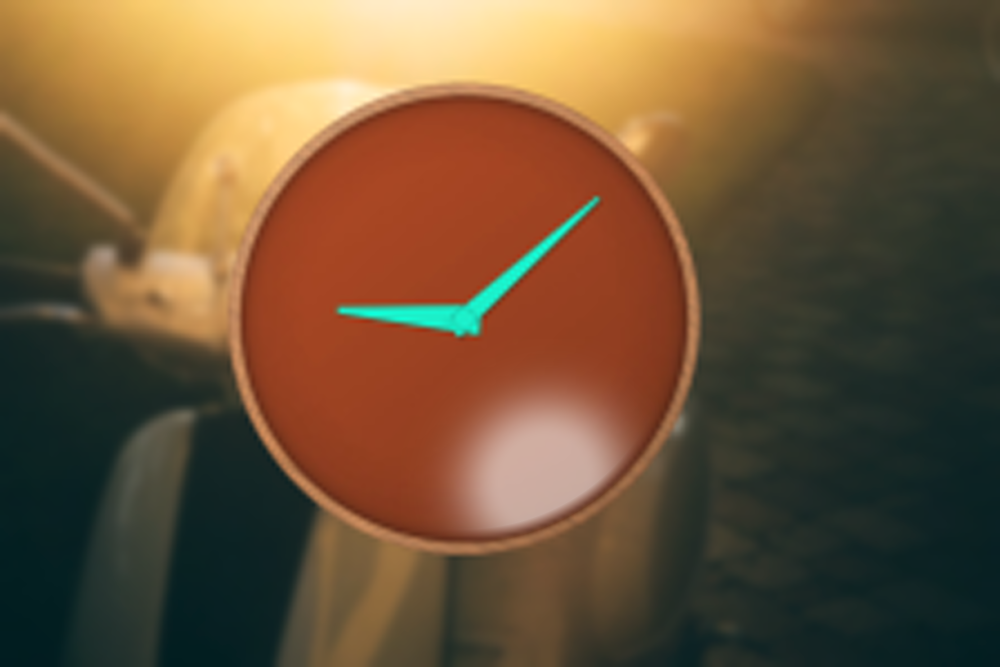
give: {"hour": 9, "minute": 8}
